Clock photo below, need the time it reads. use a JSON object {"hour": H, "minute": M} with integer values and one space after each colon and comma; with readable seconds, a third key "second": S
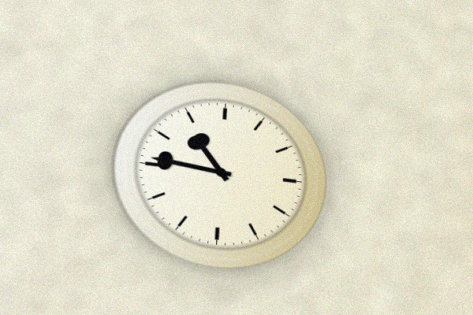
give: {"hour": 10, "minute": 46}
